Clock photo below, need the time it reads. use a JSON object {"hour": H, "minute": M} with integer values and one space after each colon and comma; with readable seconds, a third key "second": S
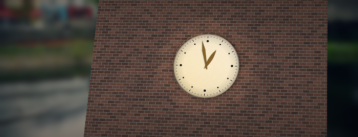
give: {"hour": 12, "minute": 58}
